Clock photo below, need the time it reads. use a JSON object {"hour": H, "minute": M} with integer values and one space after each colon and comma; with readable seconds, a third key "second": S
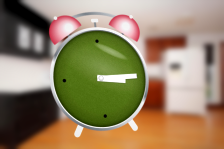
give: {"hour": 3, "minute": 15}
